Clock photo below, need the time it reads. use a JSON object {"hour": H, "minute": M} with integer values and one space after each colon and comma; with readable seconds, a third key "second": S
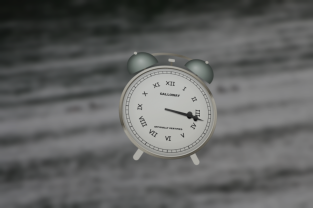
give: {"hour": 3, "minute": 17}
